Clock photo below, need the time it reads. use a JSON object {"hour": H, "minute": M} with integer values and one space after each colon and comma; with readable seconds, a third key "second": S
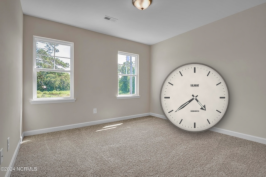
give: {"hour": 4, "minute": 39}
